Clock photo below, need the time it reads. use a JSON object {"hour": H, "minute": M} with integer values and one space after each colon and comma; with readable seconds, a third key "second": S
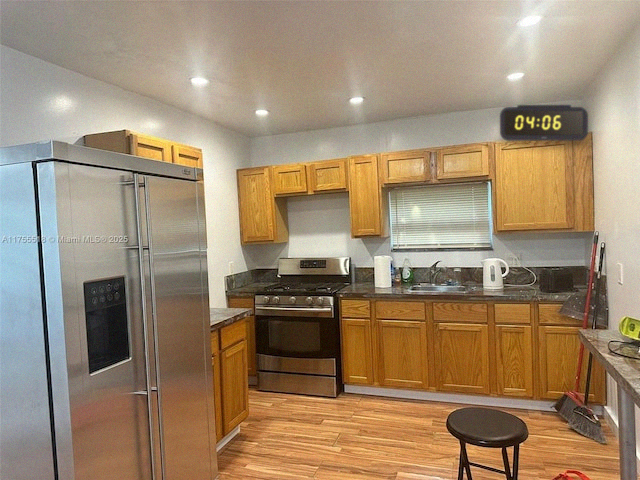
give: {"hour": 4, "minute": 6}
